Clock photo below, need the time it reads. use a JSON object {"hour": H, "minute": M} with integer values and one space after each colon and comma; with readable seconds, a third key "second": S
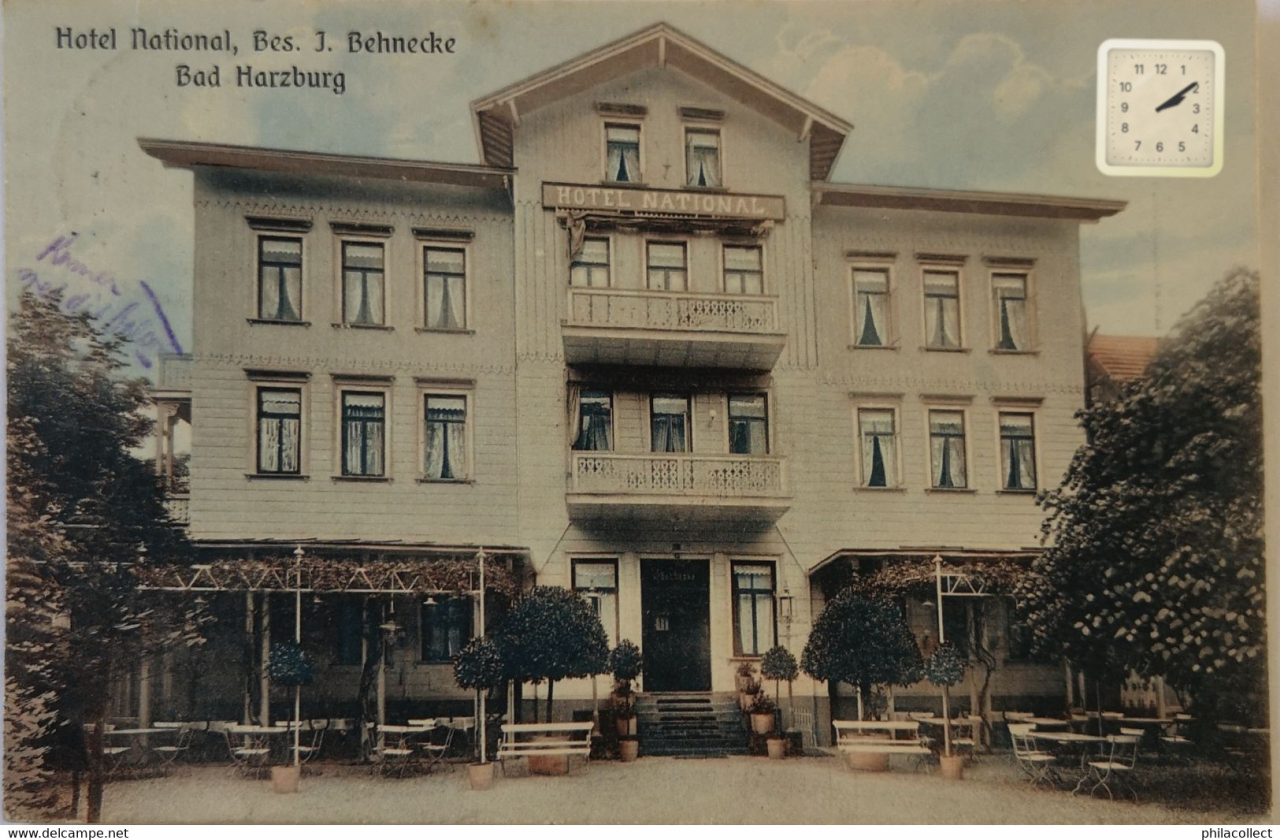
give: {"hour": 2, "minute": 9}
